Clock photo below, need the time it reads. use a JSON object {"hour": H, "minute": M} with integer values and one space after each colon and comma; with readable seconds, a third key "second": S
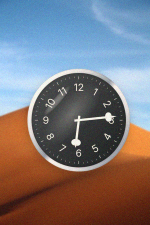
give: {"hour": 6, "minute": 14}
